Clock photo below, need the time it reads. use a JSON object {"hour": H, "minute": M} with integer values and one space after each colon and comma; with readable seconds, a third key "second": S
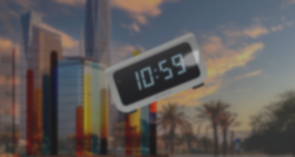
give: {"hour": 10, "minute": 59}
